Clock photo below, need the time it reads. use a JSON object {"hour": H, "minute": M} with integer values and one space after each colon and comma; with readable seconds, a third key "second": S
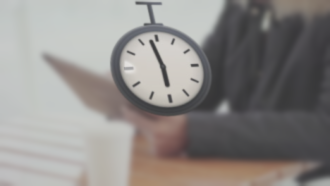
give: {"hour": 5, "minute": 58}
